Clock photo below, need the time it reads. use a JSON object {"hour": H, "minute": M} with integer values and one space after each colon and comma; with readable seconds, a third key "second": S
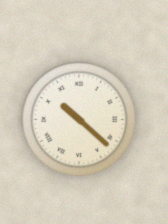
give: {"hour": 10, "minute": 22}
